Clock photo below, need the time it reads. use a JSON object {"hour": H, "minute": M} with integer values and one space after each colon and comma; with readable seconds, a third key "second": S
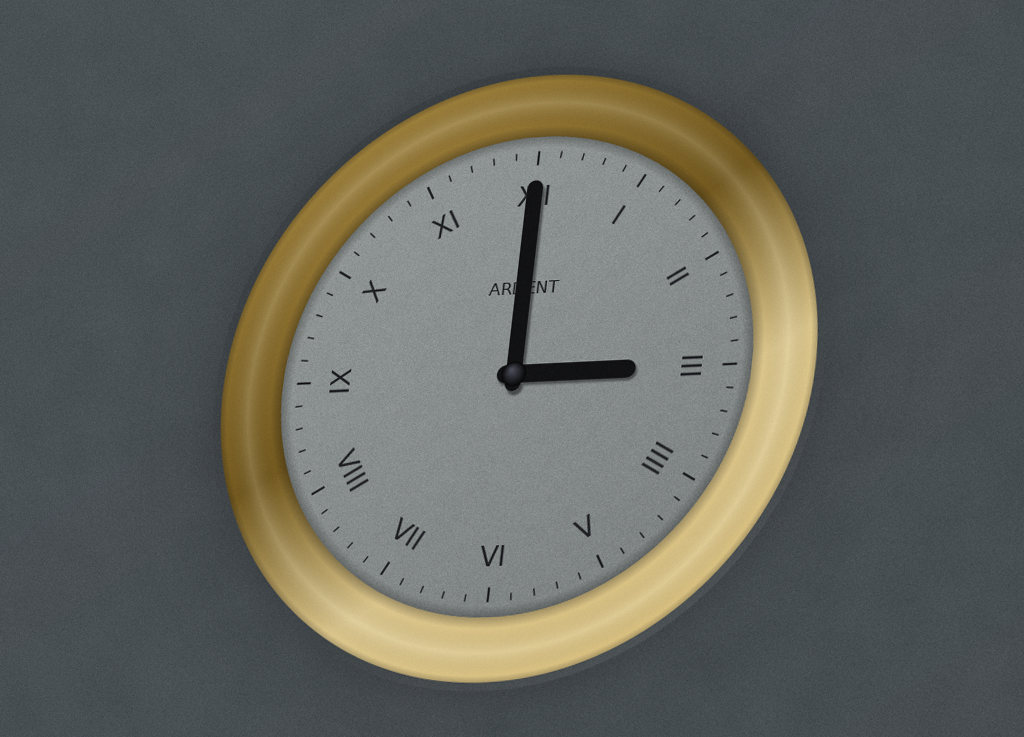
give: {"hour": 3, "minute": 0}
